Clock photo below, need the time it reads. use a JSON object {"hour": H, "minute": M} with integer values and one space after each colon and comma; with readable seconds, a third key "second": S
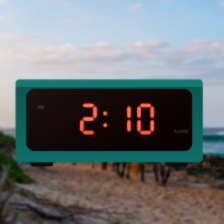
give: {"hour": 2, "minute": 10}
